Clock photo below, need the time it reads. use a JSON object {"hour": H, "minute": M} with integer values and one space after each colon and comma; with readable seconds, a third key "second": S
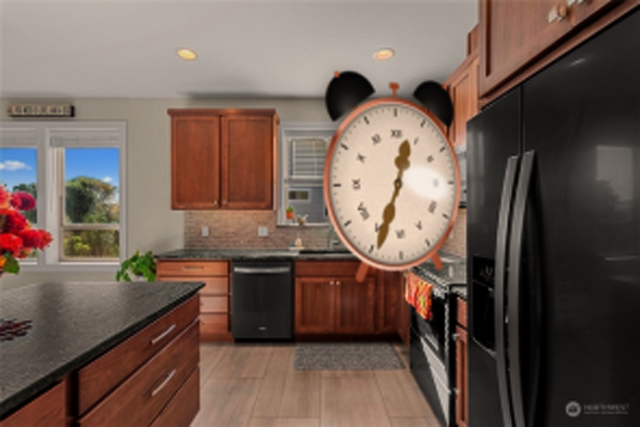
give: {"hour": 12, "minute": 34}
